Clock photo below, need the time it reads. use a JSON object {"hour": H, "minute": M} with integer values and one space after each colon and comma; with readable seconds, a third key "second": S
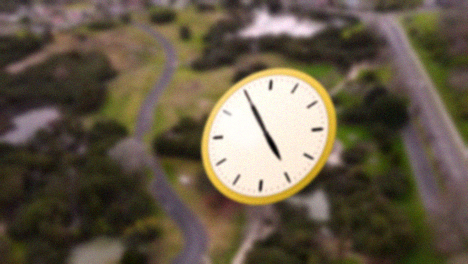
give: {"hour": 4, "minute": 55}
